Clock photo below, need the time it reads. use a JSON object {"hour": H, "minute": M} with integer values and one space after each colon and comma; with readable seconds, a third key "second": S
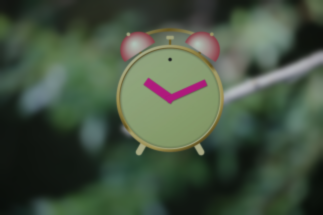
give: {"hour": 10, "minute": 11}
